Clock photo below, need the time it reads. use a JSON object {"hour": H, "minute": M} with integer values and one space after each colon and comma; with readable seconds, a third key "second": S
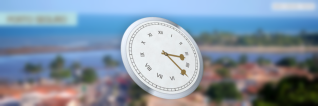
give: {"hour": 3, "minute": 24}
